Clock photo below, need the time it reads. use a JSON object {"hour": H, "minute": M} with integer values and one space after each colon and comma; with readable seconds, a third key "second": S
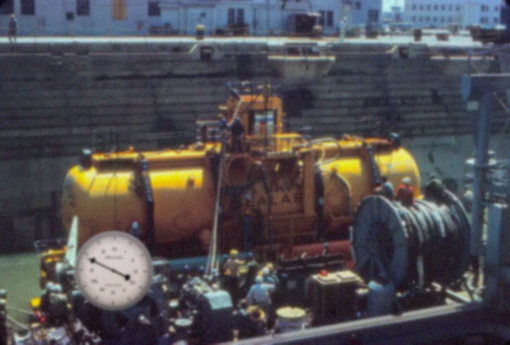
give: {"hour": 3, "minute": 49}
